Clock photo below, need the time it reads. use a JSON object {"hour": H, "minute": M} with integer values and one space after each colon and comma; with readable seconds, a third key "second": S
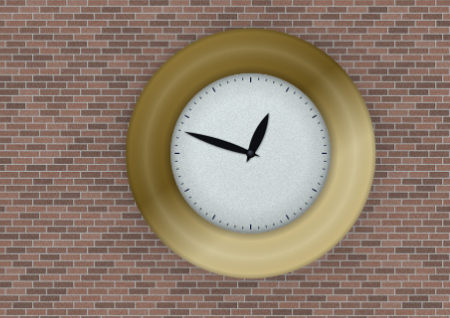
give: {"hour": 12, "minute": 48}
